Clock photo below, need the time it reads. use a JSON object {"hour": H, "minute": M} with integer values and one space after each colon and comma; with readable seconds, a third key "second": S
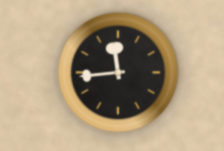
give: {"hour": 11, "minute": 44}
